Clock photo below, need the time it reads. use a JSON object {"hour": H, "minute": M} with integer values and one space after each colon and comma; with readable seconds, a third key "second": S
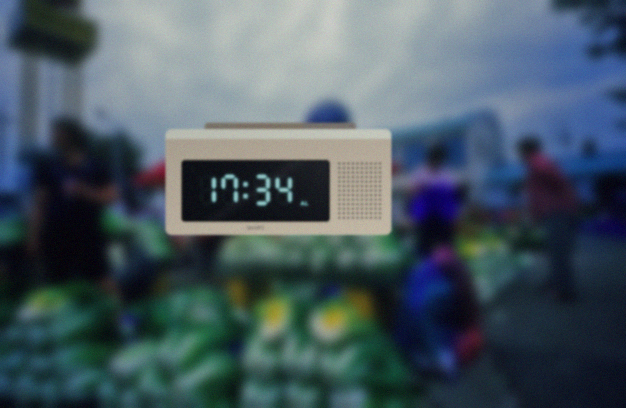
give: {"hour": 17, "minute": 34}
